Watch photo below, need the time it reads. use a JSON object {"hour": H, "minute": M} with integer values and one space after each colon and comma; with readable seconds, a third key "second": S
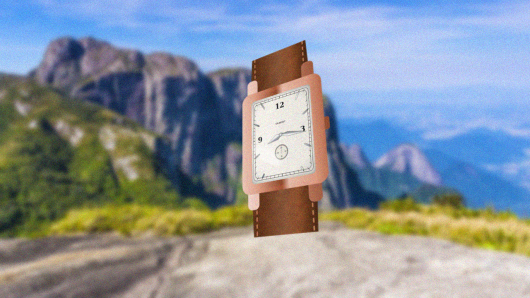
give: {"hour": 8, "minute": 16}
